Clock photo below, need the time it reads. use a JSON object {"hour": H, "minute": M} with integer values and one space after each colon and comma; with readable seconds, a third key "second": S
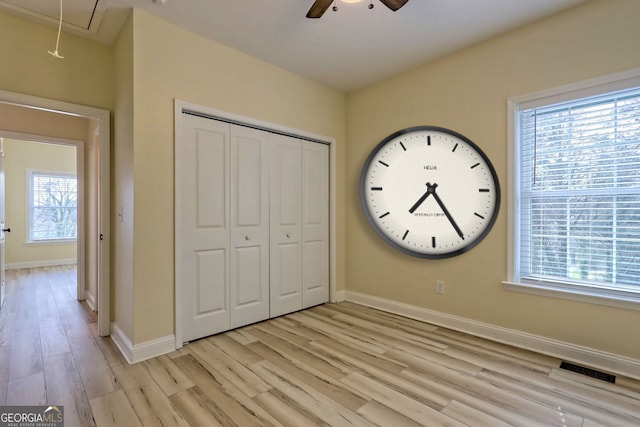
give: {"hour": 7, "minute": 25}
